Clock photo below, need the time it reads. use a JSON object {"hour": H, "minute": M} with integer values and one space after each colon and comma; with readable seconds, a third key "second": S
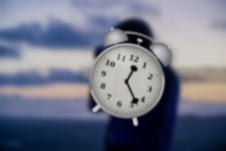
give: {"hour": 12, "minute": 23}
